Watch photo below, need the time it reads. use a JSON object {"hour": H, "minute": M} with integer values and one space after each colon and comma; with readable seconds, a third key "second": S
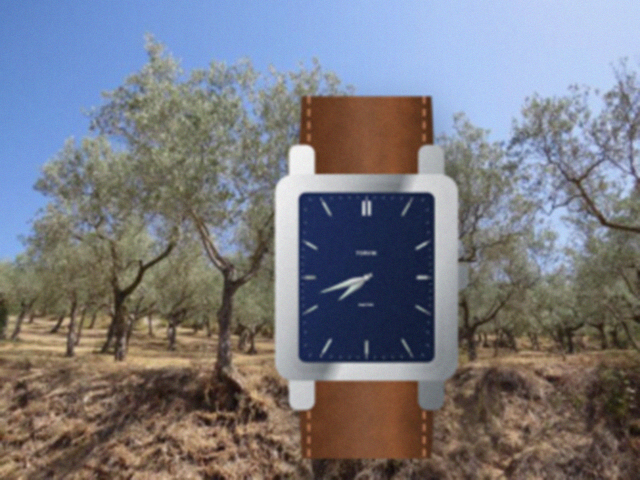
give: {"hour": 7, "minute": 42}
